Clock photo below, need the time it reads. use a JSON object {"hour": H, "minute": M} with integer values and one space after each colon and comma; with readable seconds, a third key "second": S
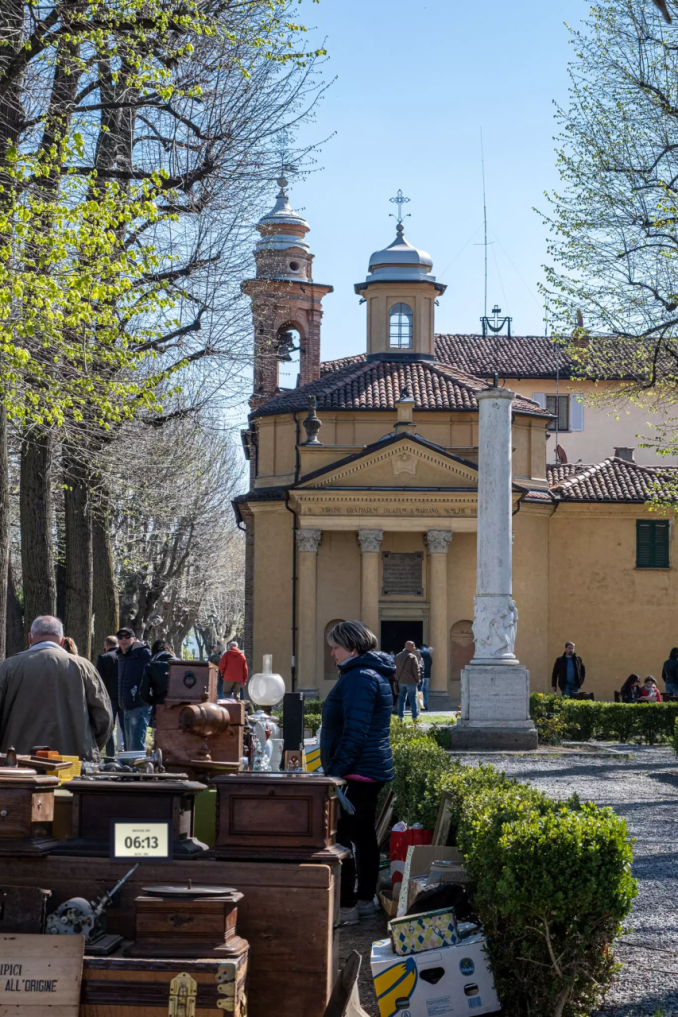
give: {"hour": 6, "minute": 13}
